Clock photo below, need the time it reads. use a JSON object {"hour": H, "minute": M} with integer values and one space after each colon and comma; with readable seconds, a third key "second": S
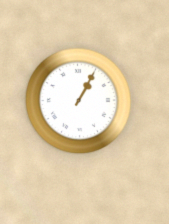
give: {"hour": 1, "minute": 5}
